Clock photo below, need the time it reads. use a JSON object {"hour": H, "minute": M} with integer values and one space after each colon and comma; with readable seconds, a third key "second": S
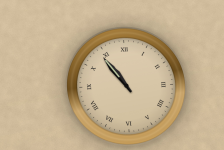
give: {"hour": 10, "minute": 54}
